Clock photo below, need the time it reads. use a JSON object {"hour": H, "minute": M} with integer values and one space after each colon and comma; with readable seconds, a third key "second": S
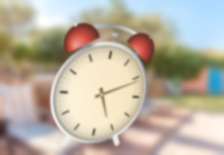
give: {"hour": 5, "minute": 11}
